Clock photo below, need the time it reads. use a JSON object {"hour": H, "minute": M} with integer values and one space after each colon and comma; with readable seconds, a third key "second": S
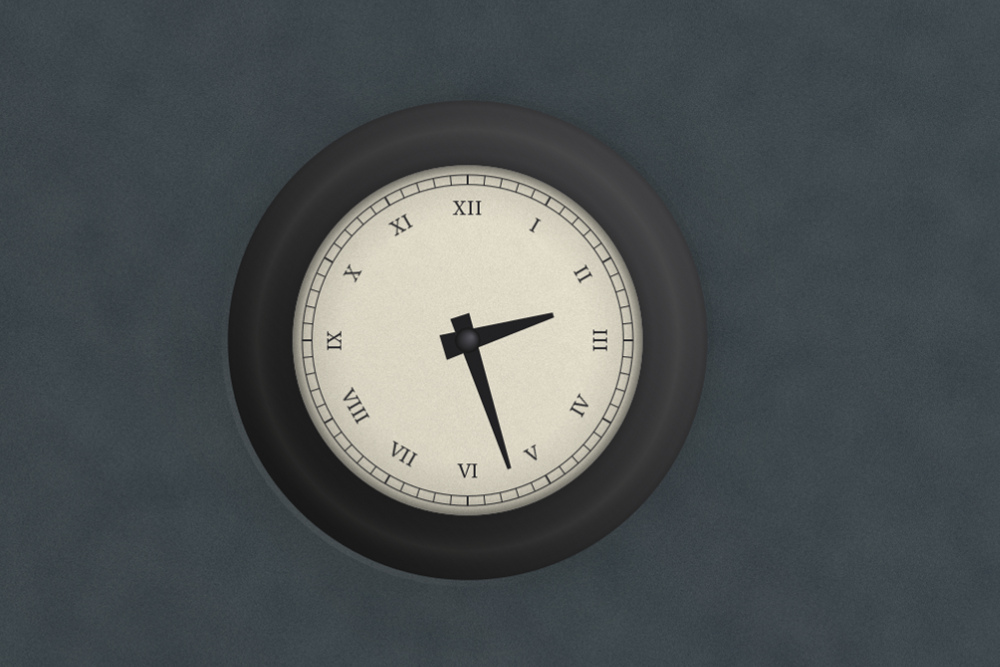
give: {"hour": 2, "minute": 27}
